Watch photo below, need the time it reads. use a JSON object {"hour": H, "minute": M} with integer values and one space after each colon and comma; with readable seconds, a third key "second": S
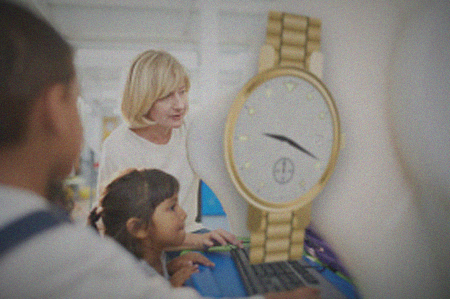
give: {"hour": 9, "minute": 19}
